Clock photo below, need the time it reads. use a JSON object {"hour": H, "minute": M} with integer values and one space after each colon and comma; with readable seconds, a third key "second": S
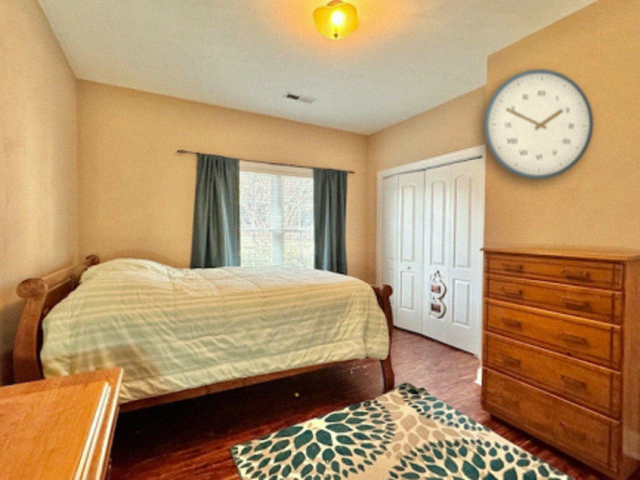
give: {"hour": 1, "minute": 49}
